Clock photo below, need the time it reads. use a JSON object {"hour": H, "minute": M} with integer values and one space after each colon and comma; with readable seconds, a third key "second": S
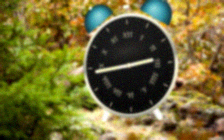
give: {"hour": 2, "minute": 44}
